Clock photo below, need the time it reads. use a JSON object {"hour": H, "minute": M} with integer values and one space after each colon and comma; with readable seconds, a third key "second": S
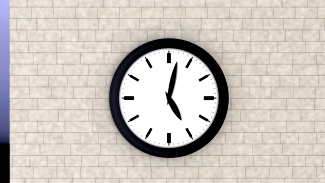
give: {"hour": 5, "minute": 2}
